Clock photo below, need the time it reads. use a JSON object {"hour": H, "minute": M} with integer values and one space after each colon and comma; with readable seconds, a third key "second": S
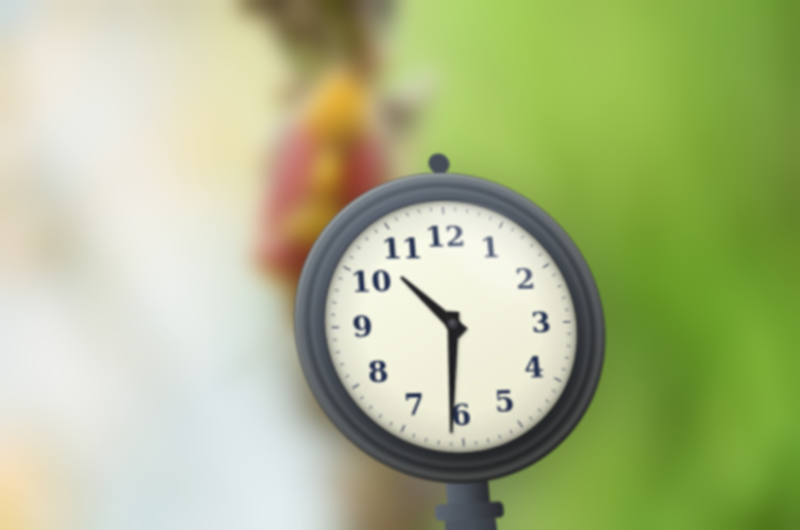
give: {"hour": 10, "minute": 31}
